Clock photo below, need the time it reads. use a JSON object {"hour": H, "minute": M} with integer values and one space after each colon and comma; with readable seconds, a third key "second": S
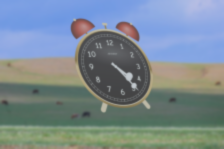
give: {"hour": 4, "minute": 24}
